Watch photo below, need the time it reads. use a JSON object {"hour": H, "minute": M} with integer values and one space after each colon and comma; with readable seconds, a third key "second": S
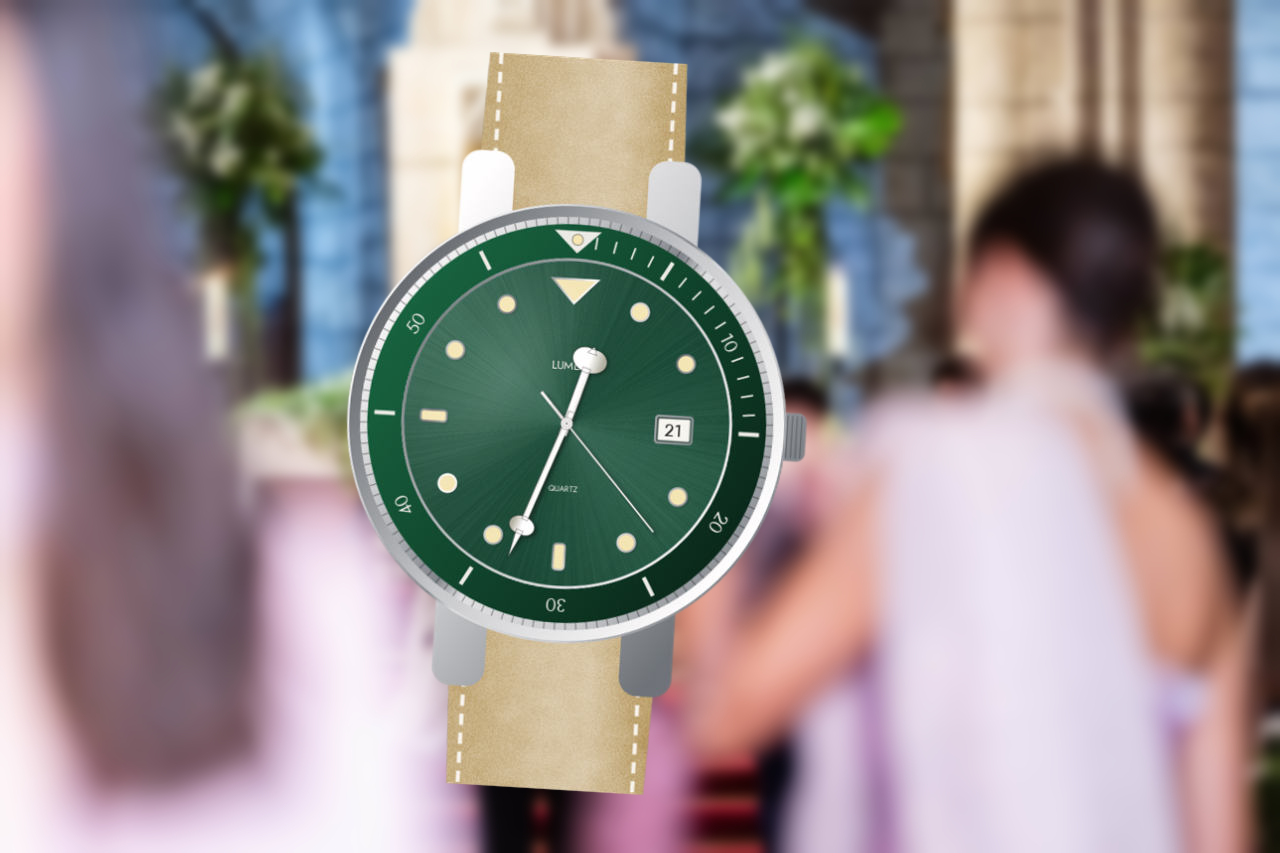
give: {"hour": 12, "minute": 33, "second": 23}
